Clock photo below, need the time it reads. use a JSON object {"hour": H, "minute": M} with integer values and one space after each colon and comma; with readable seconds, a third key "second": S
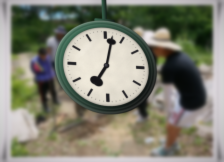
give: {"hour": 7, "minute": 2}
